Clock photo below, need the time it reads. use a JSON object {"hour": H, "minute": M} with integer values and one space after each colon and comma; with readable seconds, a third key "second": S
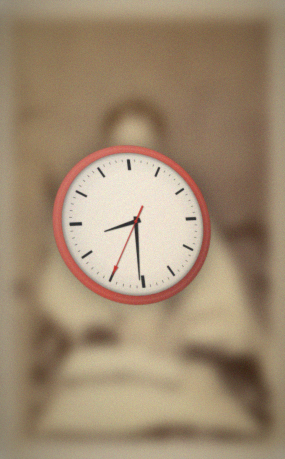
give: {"hour": 8, "minute": 30, "second": 35}
